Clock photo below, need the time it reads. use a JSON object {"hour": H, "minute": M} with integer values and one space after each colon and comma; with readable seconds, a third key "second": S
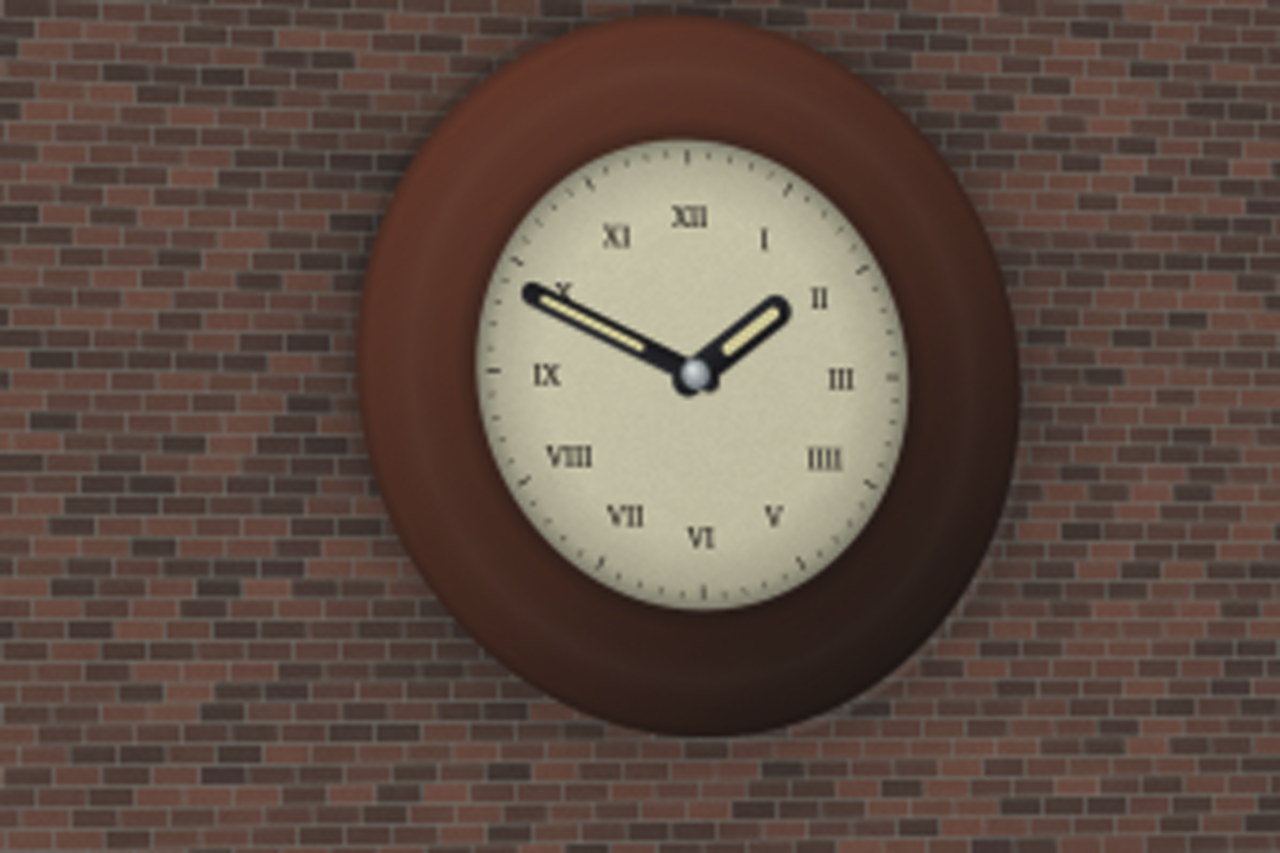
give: {"hour": 1, "minute": 49}
